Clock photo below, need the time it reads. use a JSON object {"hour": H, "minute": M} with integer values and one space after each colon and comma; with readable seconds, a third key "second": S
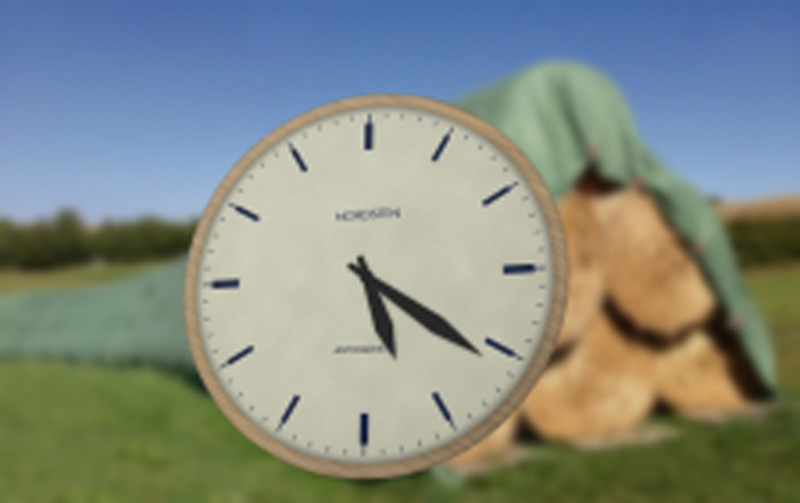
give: {"hour": 5, "minute": 21}
